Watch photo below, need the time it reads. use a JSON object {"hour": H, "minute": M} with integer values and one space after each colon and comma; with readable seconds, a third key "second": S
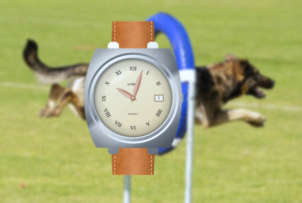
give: {"hour": 10, "minute": 3}
